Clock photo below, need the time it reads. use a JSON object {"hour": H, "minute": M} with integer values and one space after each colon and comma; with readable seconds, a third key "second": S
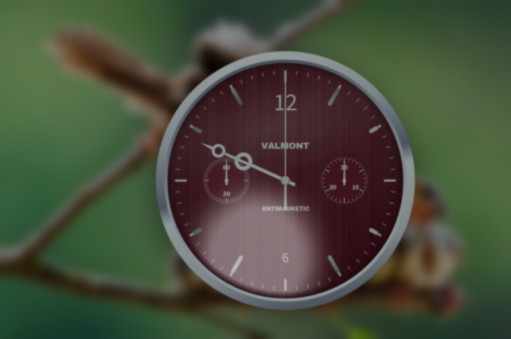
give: {"hour": 9, "minute": 49}
